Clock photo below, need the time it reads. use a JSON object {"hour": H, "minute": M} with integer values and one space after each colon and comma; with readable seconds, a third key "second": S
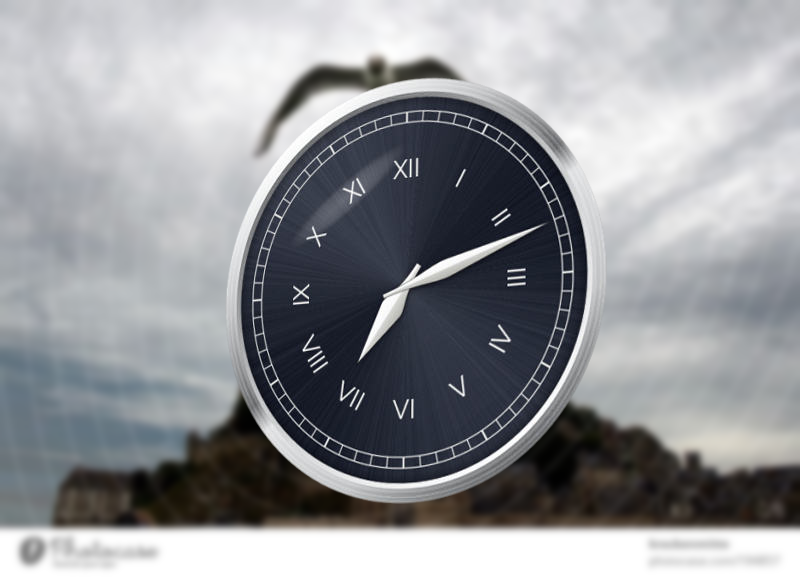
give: {"hour": 7, "minute": 12}
